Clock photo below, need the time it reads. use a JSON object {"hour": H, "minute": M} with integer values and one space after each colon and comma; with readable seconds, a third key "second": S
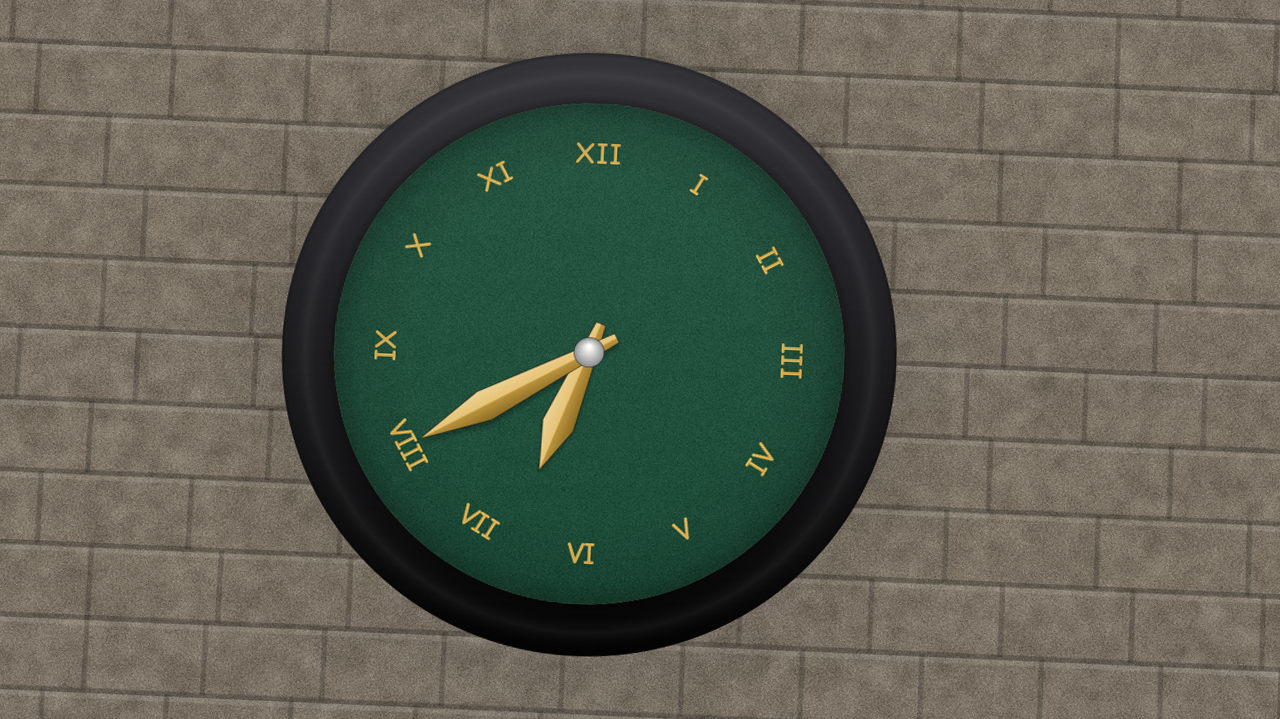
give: {"hour": 6, "minute": 40}
